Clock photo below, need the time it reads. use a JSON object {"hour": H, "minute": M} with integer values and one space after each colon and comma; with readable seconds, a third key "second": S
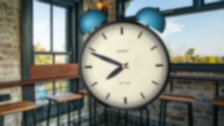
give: {"hour": 7, "minute": 49}
